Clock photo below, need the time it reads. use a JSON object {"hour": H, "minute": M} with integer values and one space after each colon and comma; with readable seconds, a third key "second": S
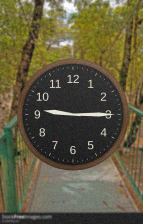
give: {"hour": 9, "minute": 15}
